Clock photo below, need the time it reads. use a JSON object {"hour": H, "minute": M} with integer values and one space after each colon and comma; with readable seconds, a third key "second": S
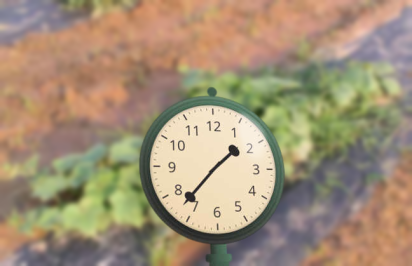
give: {"hour": 1, "minute": 37}
